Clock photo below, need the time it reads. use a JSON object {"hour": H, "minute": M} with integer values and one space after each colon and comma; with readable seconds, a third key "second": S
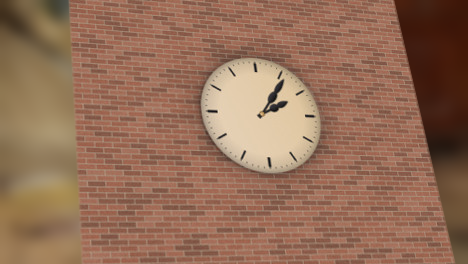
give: {"hour": 2, "minute": 6}
